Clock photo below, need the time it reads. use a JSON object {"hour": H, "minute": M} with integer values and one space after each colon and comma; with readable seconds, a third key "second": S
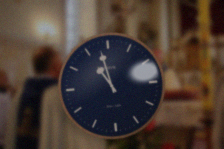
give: {"hour": 10, "minute": 58}
